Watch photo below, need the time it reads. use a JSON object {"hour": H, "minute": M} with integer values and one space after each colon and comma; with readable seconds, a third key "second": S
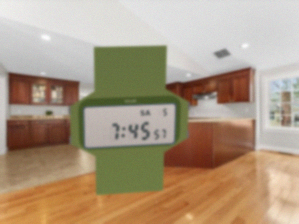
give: {"hour": 7, "minute": 45}
